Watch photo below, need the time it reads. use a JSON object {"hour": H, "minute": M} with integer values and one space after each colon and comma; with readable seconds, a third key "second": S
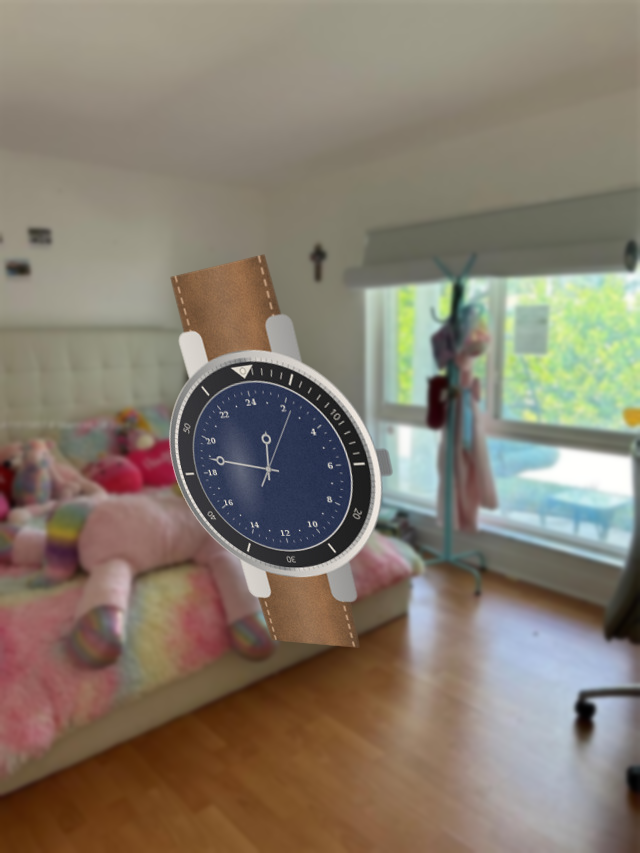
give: {"hour": 0, "minute": 47, "second": 6}
